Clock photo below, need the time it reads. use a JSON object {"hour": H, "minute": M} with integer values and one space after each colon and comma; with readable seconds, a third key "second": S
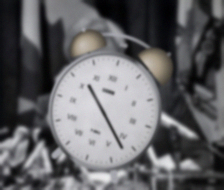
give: {"hour": 10, "minute": 22}
